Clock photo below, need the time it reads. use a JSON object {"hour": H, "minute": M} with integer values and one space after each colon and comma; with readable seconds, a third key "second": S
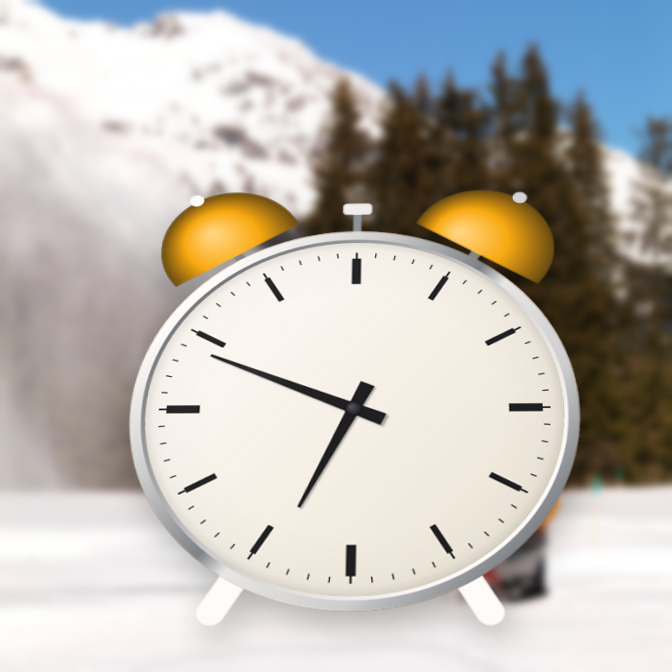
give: {"hour": 6, "minute": 49}
